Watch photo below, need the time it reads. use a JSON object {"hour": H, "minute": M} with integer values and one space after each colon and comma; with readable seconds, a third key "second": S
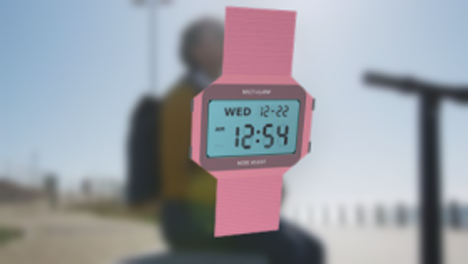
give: {"hour": 12, "minute": 54}
